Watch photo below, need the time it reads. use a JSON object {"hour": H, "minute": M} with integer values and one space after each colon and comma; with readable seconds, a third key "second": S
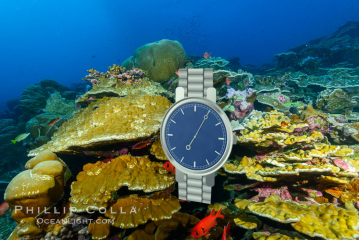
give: {"hour": 7, "minute": 5}
